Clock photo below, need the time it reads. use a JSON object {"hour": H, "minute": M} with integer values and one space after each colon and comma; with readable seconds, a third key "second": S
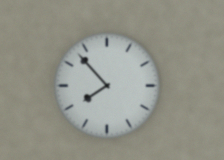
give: {"hour": 7, "minute": 53}
